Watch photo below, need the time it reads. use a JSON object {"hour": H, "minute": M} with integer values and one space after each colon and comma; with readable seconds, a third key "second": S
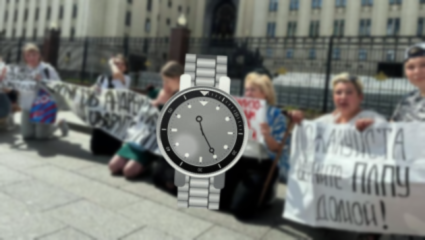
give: {"hour": 11, "minute": 25}
